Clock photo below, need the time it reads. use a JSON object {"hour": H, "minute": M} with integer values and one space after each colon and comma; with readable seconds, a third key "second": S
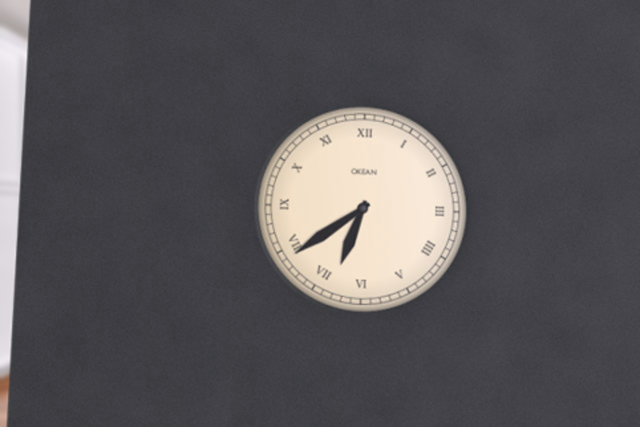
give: {"hour": 6, "minute": 39}
